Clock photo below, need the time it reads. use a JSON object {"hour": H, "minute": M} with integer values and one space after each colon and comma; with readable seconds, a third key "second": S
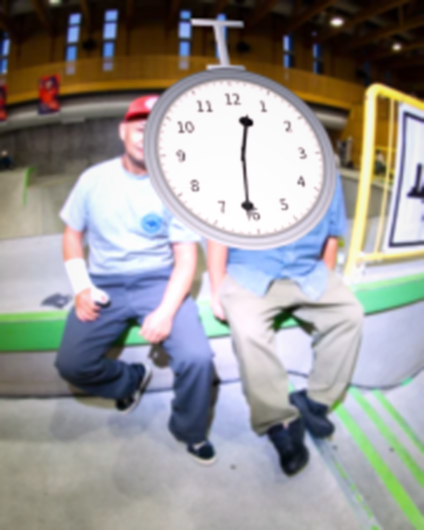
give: {"hour": 12, "minute": 31}
